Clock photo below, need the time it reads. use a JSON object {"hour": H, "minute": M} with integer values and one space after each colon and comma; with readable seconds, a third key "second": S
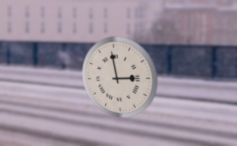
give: {"hour": 2, "minute": 59}
